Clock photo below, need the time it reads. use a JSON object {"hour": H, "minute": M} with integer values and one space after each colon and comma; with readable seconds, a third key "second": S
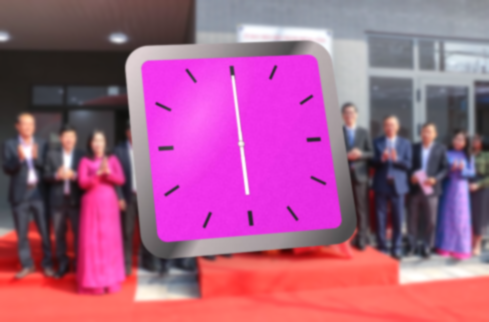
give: {"hour": 6, "minute": 0}
